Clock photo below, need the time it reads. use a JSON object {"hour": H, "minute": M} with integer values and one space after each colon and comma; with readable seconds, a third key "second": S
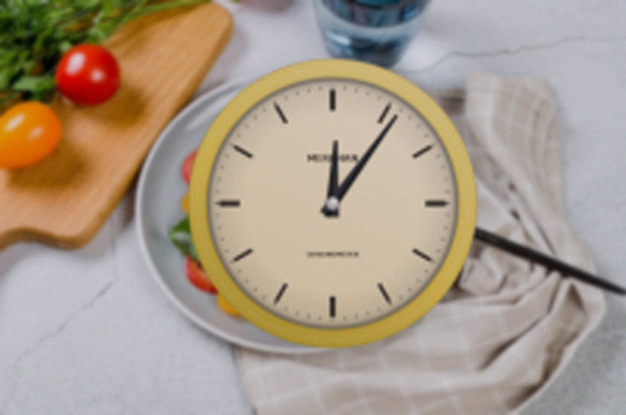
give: {"hour": 12, "minute": 6}
